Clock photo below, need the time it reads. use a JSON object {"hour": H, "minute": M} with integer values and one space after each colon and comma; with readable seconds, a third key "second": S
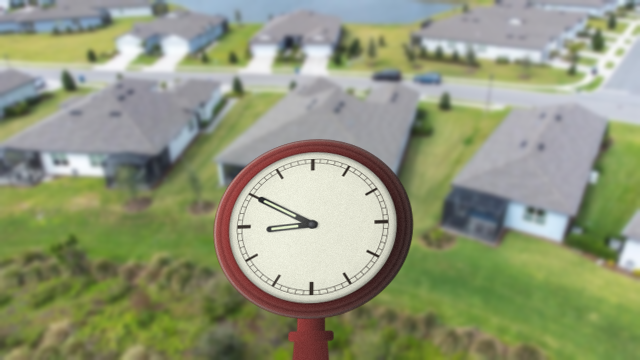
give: {"hour": 8, "minute": 50}
